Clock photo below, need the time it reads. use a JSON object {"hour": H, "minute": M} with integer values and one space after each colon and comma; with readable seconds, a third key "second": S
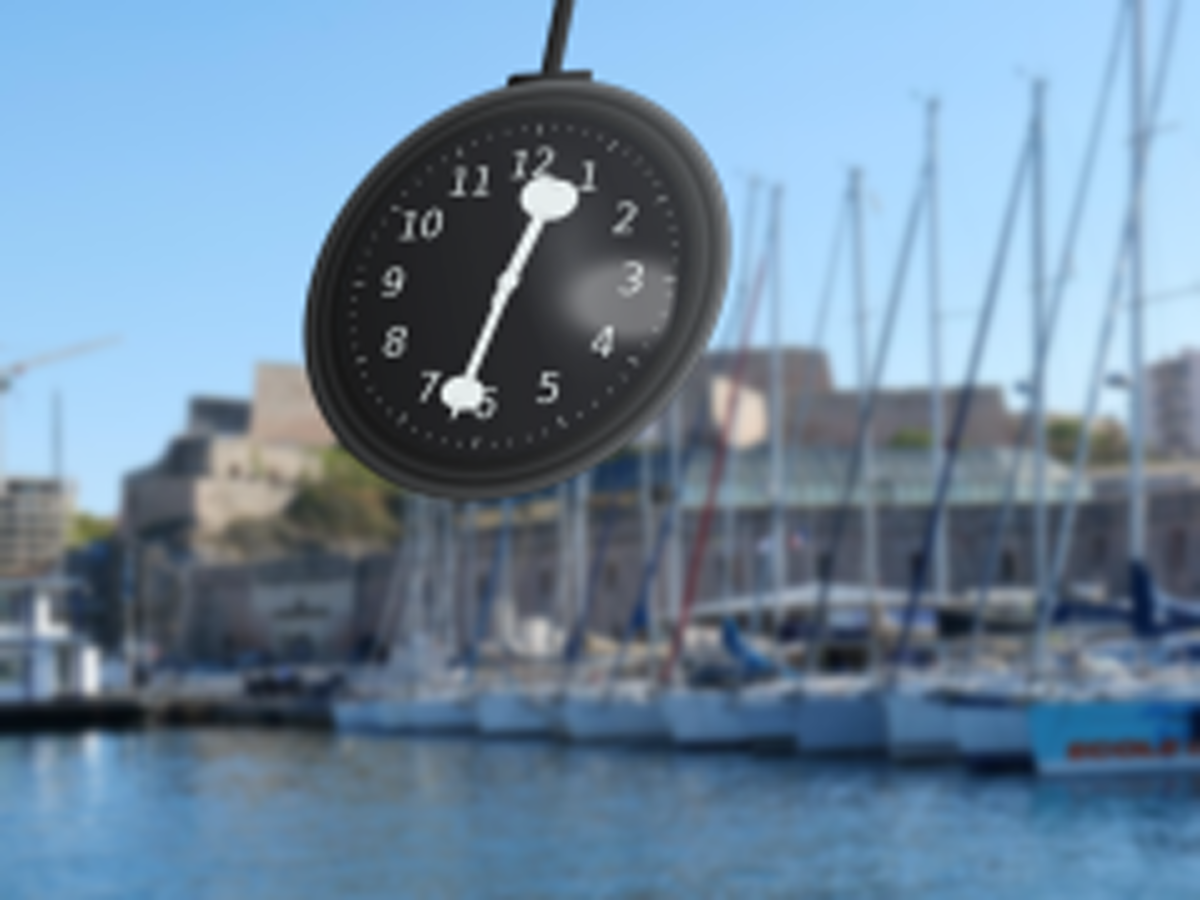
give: {"hour": 12, "minute": 32}
